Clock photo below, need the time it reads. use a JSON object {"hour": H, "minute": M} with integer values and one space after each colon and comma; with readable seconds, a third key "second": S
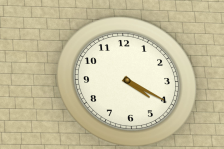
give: {"hour": 4, "minute": 20}
